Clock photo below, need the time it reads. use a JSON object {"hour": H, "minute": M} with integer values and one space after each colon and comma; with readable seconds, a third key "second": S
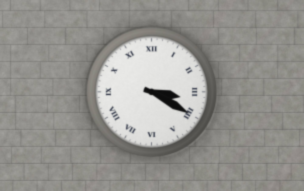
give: {"hour": 3, "minute": 20}
